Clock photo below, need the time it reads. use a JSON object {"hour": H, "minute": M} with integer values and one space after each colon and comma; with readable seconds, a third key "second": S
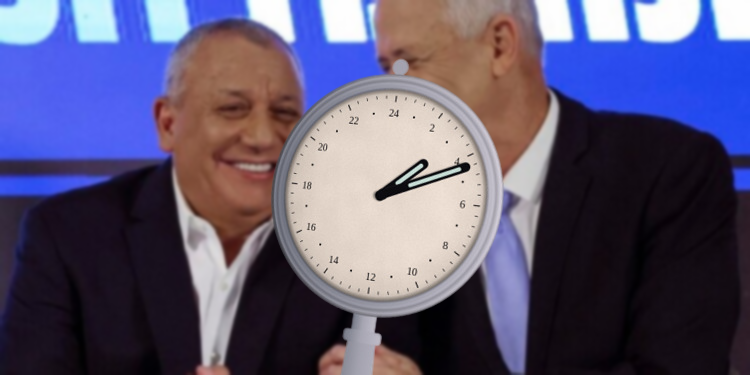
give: {"hour": 3, "minute": 11}
